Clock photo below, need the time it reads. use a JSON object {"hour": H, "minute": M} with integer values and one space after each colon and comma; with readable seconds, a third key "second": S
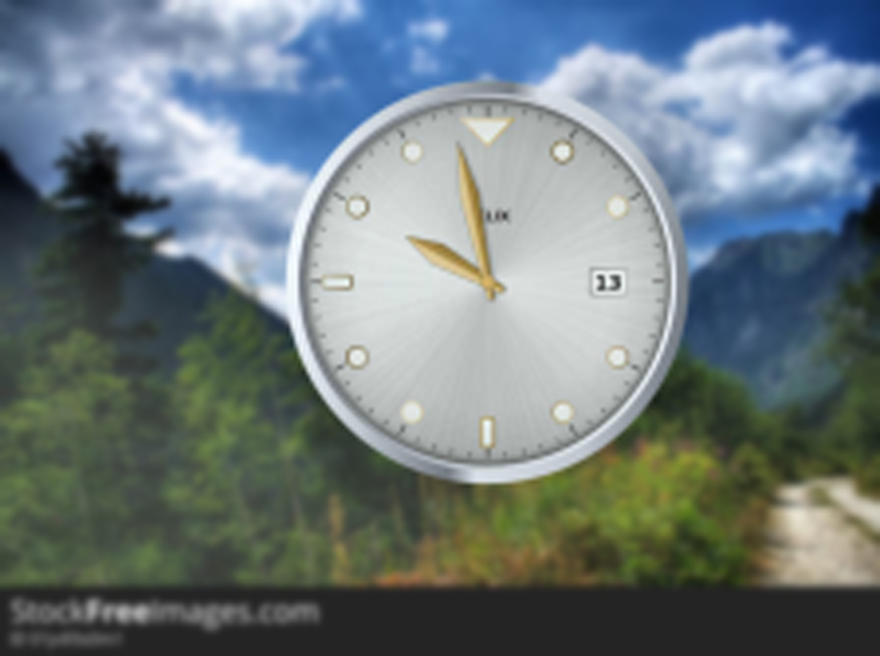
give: {"hour": 9, "minute": 58}
